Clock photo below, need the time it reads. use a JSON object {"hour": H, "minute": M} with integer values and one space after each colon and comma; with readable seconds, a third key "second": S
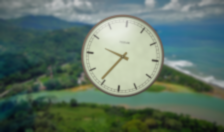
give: {"hour": 9, "minute": 36}
